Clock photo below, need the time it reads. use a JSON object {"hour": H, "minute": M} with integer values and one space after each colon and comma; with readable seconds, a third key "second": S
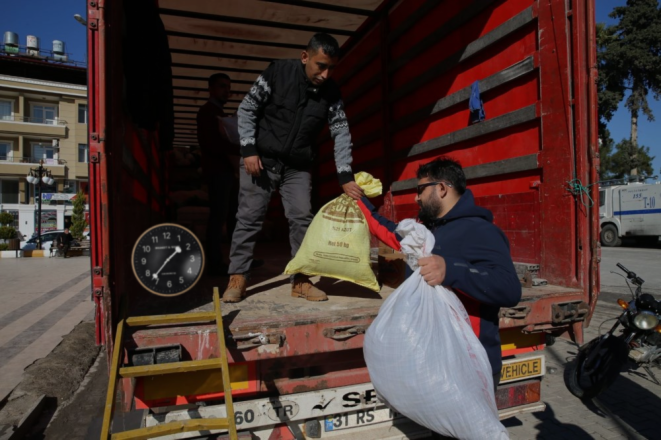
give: {"hour": 1, "minute": 37}
